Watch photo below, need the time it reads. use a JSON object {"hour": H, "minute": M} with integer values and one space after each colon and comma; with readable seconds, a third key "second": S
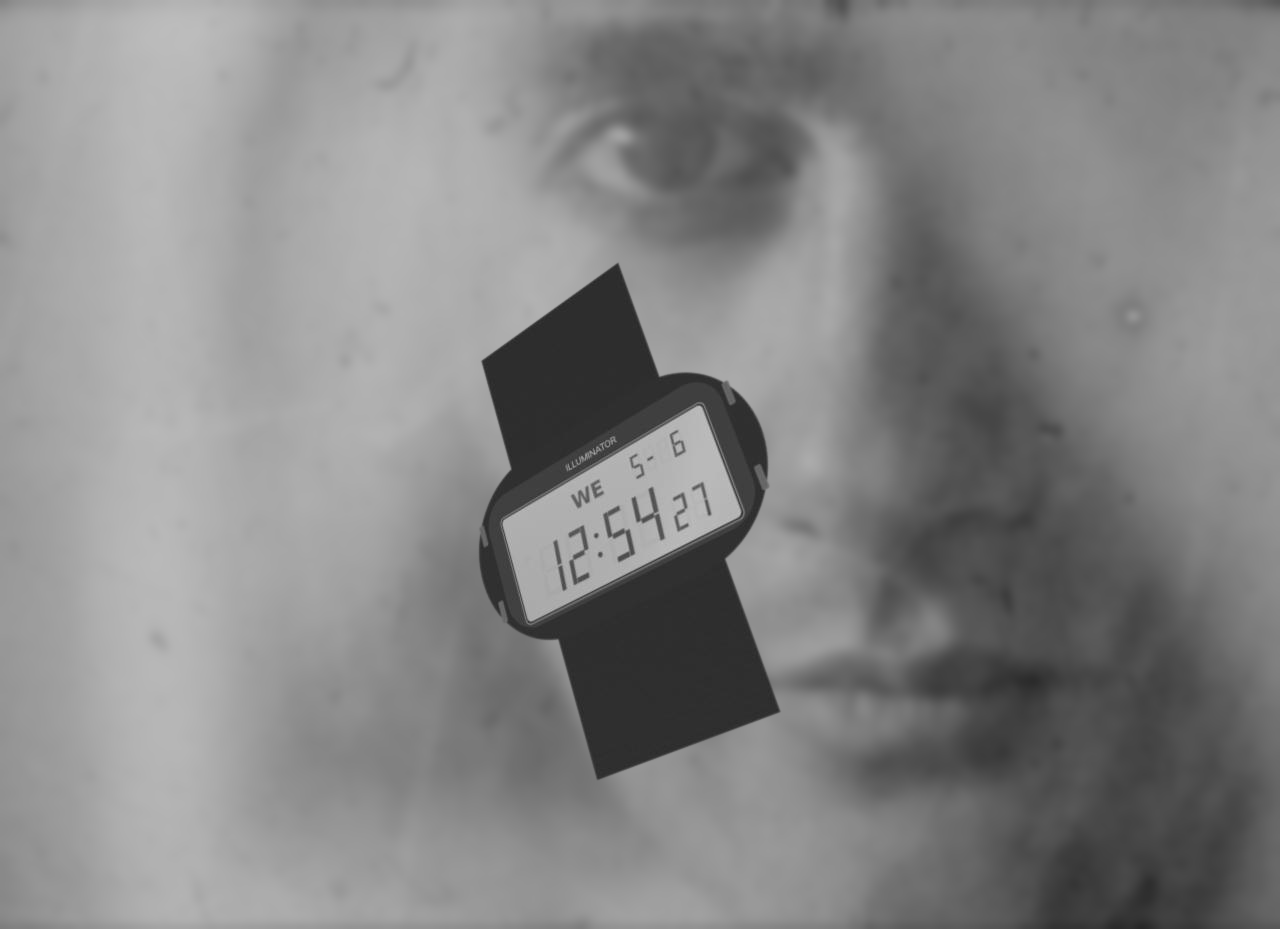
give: {"hour": 12, "minute": 54, "second": 27}
